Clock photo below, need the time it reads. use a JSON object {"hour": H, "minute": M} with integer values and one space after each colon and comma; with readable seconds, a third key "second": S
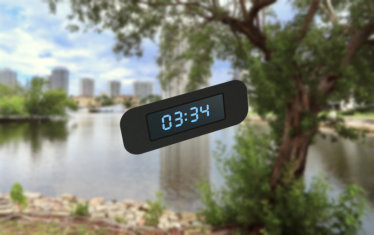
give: {"hour": 3, "minute": 34}
